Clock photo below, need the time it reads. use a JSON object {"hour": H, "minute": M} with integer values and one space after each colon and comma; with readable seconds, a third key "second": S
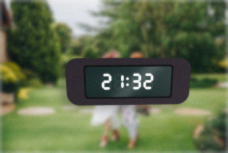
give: {"hour": 21, "minute": 32}
